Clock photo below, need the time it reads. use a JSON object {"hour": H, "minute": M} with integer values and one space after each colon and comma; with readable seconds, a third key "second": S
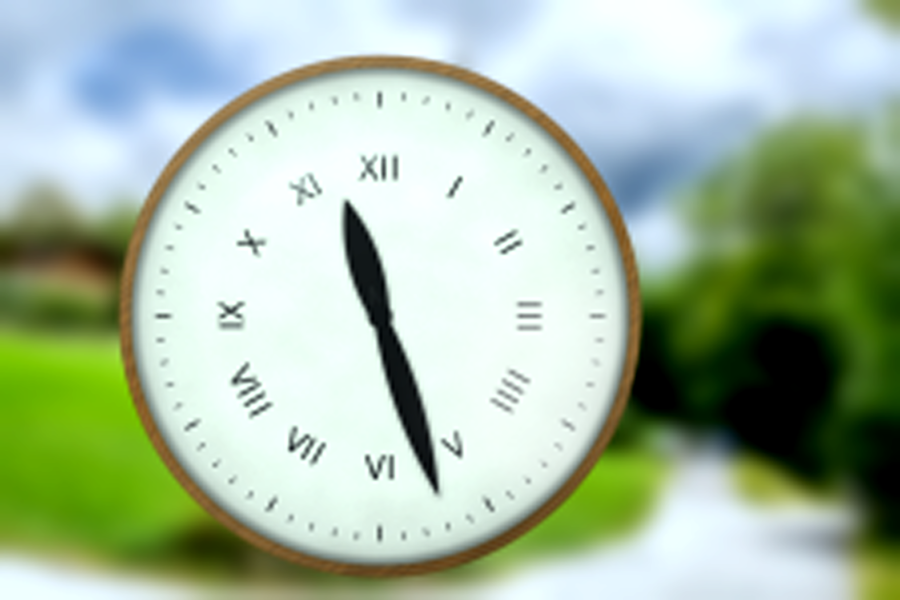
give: {"hour": 11, "minute": 27}
